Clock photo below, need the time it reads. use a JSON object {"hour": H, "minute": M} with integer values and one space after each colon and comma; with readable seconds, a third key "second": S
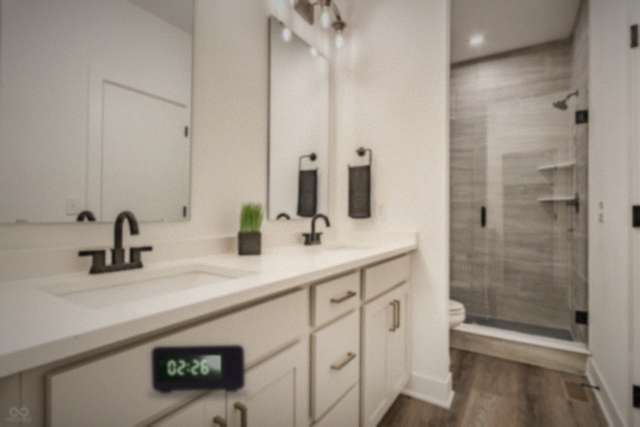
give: {"hour": 2, "minute": 26}
